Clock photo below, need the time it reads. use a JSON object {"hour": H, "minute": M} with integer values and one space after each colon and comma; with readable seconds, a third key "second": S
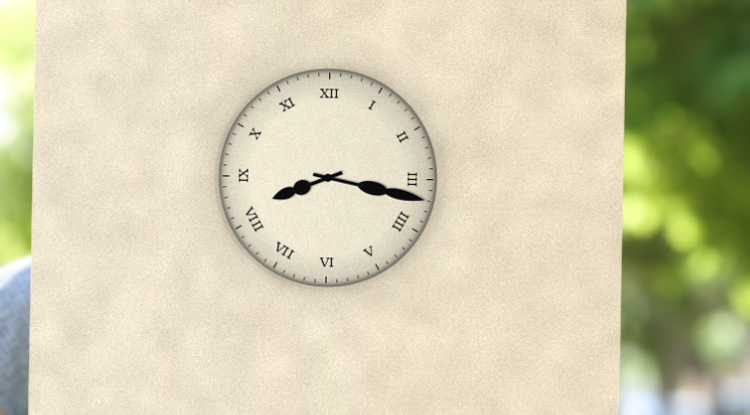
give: {"hour": 8, "minute": 17}
